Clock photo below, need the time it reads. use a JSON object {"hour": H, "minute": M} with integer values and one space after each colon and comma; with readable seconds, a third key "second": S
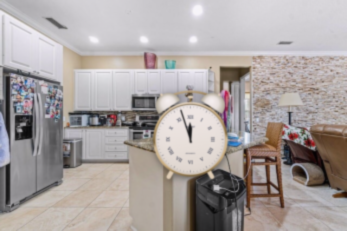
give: {"hour": 11, "minute": 57}
